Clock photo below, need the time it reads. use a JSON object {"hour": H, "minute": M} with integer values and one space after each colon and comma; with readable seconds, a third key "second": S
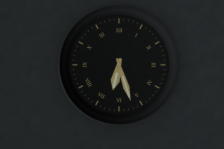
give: {"hour": 6, "minute": 27}
